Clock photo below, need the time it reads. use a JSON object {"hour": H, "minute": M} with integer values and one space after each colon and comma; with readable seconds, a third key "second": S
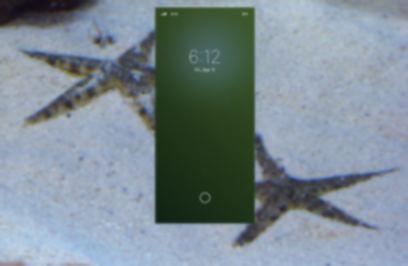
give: {"hour": 6, "minute": 12}
